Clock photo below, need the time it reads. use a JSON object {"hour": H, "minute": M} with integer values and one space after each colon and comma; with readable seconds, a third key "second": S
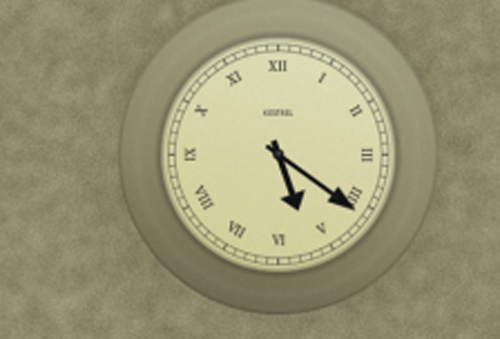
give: {"hour": 5, "minute": 21}
